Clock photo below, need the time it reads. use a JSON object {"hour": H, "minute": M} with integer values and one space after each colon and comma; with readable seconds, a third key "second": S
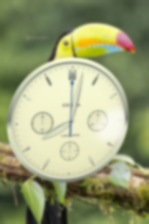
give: {"hour": 8, "minute": 2}
